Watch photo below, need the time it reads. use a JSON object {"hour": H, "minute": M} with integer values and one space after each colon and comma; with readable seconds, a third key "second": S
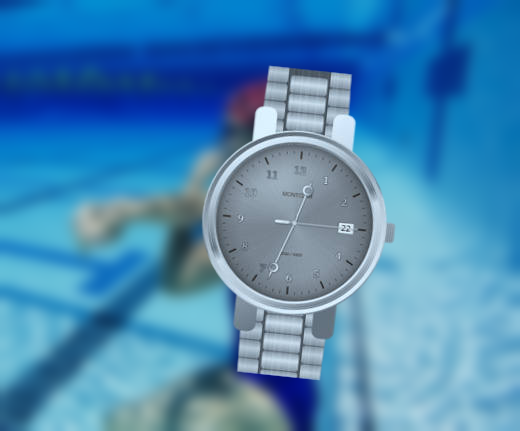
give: {"hour": 12, "minute": 33, "second": 15}
